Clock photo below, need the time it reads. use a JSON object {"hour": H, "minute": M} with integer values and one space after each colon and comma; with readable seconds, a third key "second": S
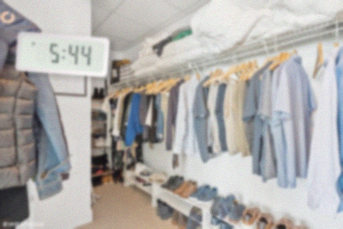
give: {"hour": 5, "minute": 44}
